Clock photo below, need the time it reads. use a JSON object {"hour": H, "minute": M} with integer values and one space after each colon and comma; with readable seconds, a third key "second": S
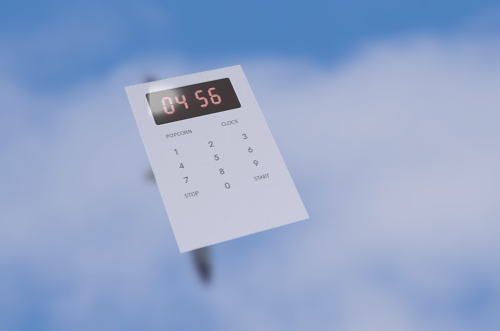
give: {"hour": 4, "minute": 56}
